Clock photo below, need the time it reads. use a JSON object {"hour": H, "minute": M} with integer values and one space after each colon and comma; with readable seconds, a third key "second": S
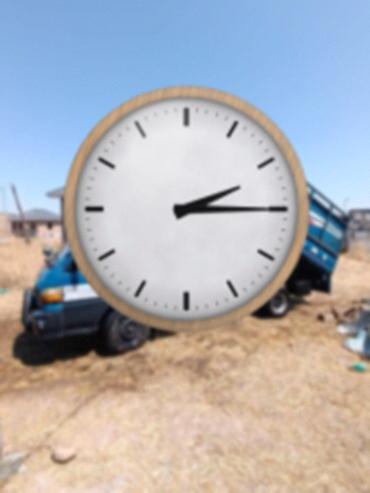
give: {"hour": 2, "minute": 15}
